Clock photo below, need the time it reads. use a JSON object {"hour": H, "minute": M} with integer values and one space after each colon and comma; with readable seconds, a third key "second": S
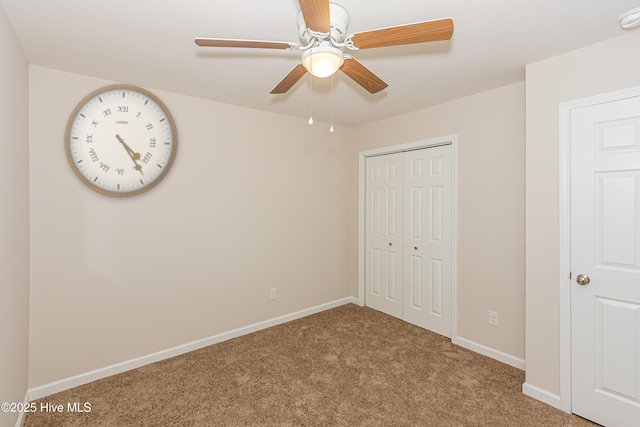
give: {"hour": 4, "minute": 24}
